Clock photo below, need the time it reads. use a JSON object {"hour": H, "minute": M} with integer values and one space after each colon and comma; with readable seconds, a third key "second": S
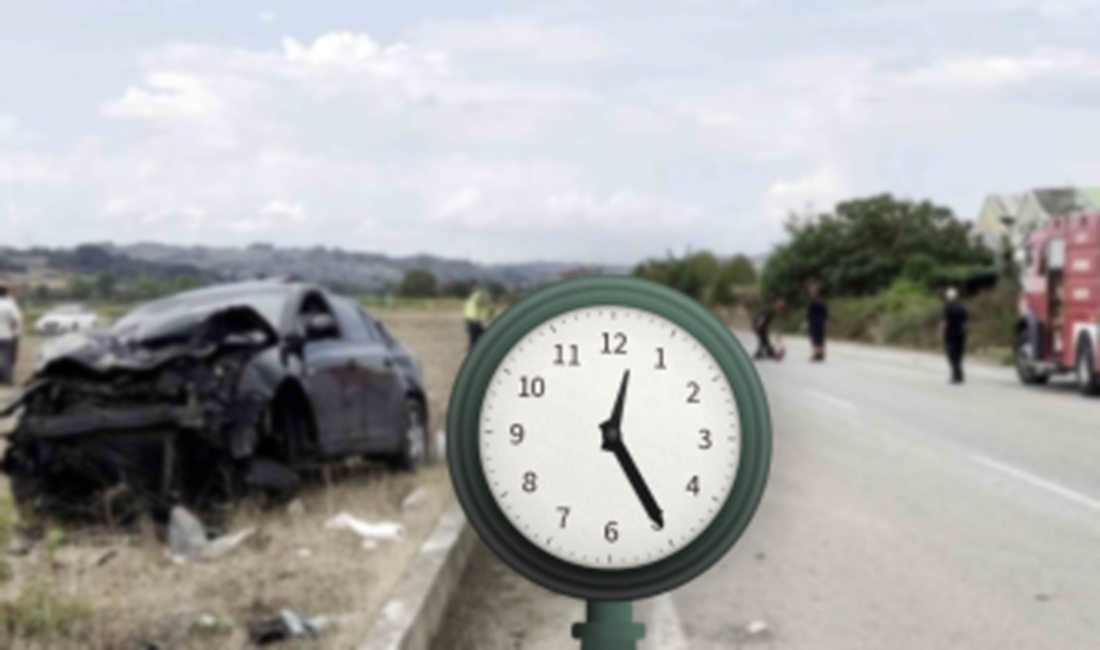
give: {"hour": 12, "minute": 25}
